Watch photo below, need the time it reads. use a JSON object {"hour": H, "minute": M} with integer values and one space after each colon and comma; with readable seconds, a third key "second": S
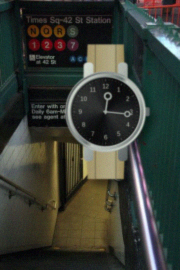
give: {"hour": 12, "minute": 16}
